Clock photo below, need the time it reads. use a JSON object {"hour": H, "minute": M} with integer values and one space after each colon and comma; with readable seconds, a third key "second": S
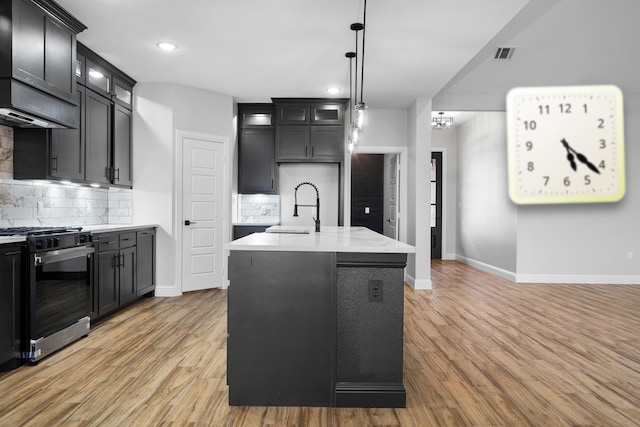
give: {"hour": 5, "minute": 22}
